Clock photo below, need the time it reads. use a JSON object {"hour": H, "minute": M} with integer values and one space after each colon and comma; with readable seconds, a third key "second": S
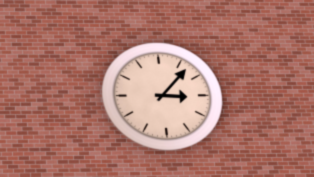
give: {"hour": 3, "minute": 7}
